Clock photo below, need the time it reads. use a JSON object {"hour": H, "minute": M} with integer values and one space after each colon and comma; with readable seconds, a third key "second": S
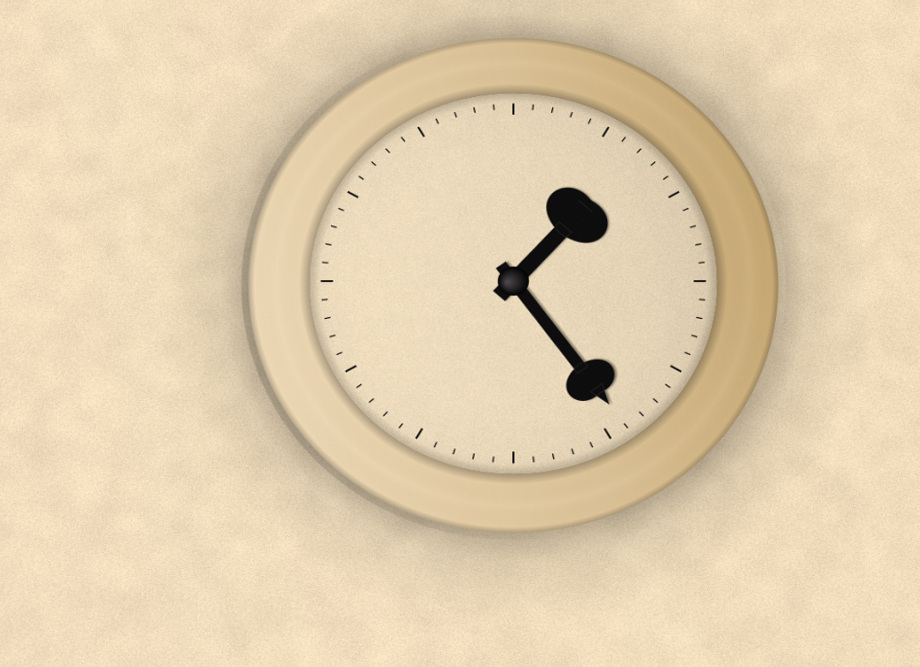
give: {"hour": 1, "minute": 24}
